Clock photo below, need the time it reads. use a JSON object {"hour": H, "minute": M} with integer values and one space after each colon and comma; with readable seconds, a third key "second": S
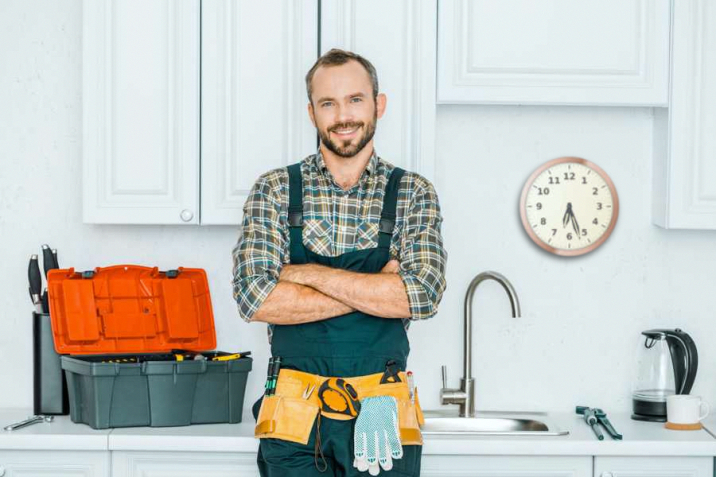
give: {"hour": 6, "minute": 27}
